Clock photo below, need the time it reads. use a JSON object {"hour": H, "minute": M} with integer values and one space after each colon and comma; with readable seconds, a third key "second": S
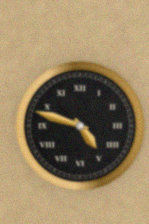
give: {"hour": 4, "minute": 48}
